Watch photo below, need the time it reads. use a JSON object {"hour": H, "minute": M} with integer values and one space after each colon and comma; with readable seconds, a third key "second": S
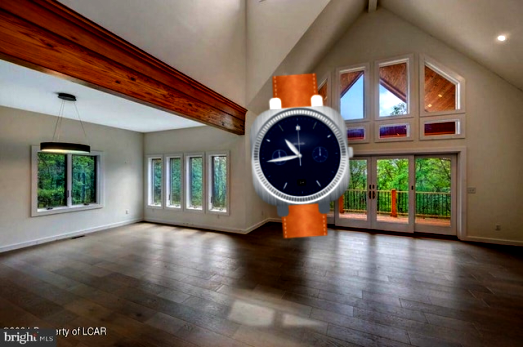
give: {"hour": 10, "minute": 44}
